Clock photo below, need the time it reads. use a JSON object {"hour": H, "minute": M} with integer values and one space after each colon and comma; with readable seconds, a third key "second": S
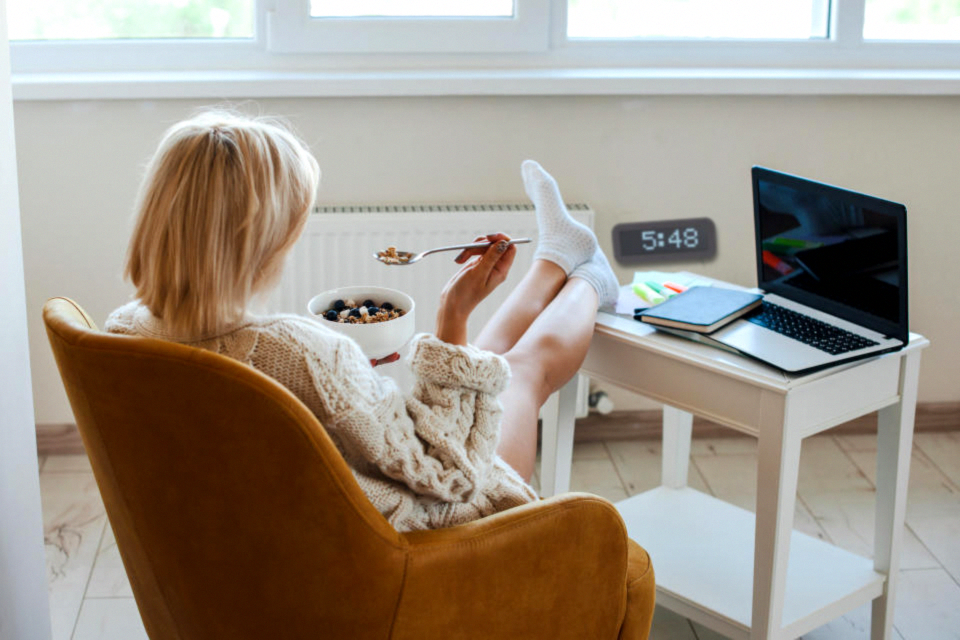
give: {"hour": 5, "minute": 48}
